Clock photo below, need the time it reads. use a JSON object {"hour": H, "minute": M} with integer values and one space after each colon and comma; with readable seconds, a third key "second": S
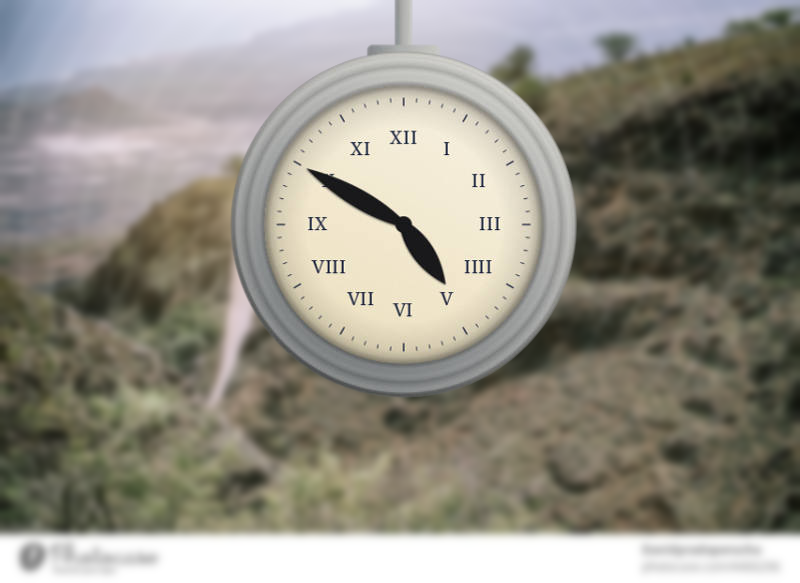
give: {"hour": 4, "minute": 50}
